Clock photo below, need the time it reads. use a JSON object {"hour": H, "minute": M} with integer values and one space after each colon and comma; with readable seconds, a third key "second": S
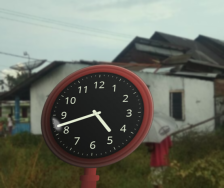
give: {"hour": 4, "minute": 42}
